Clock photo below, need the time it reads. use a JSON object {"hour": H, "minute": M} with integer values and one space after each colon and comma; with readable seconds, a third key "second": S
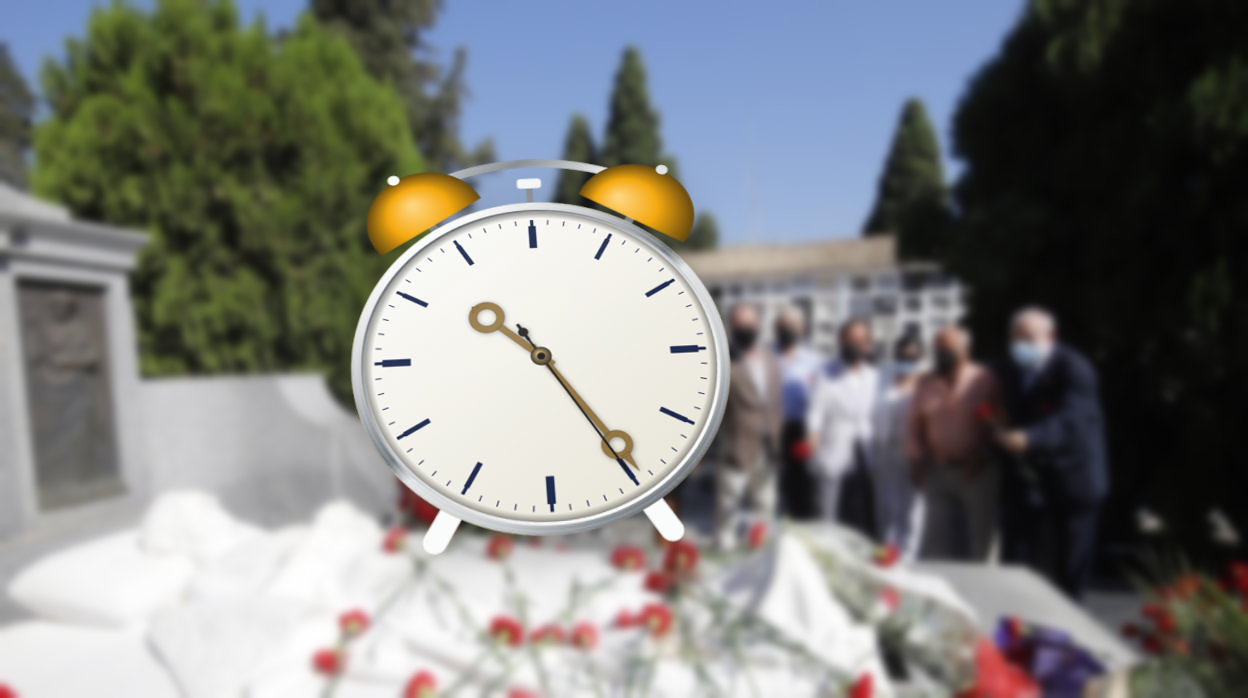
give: {"hour": 10, "minute": 24, "second": 25}
